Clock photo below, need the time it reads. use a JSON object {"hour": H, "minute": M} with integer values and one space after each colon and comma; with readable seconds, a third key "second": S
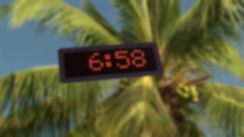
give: {"hour": 6, "minute": 58}
